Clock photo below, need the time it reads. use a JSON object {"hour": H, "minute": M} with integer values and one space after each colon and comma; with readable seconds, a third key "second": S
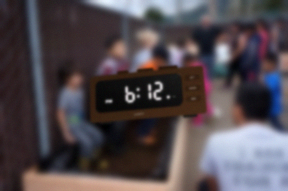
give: {"hour": 6, "minute": 12}
